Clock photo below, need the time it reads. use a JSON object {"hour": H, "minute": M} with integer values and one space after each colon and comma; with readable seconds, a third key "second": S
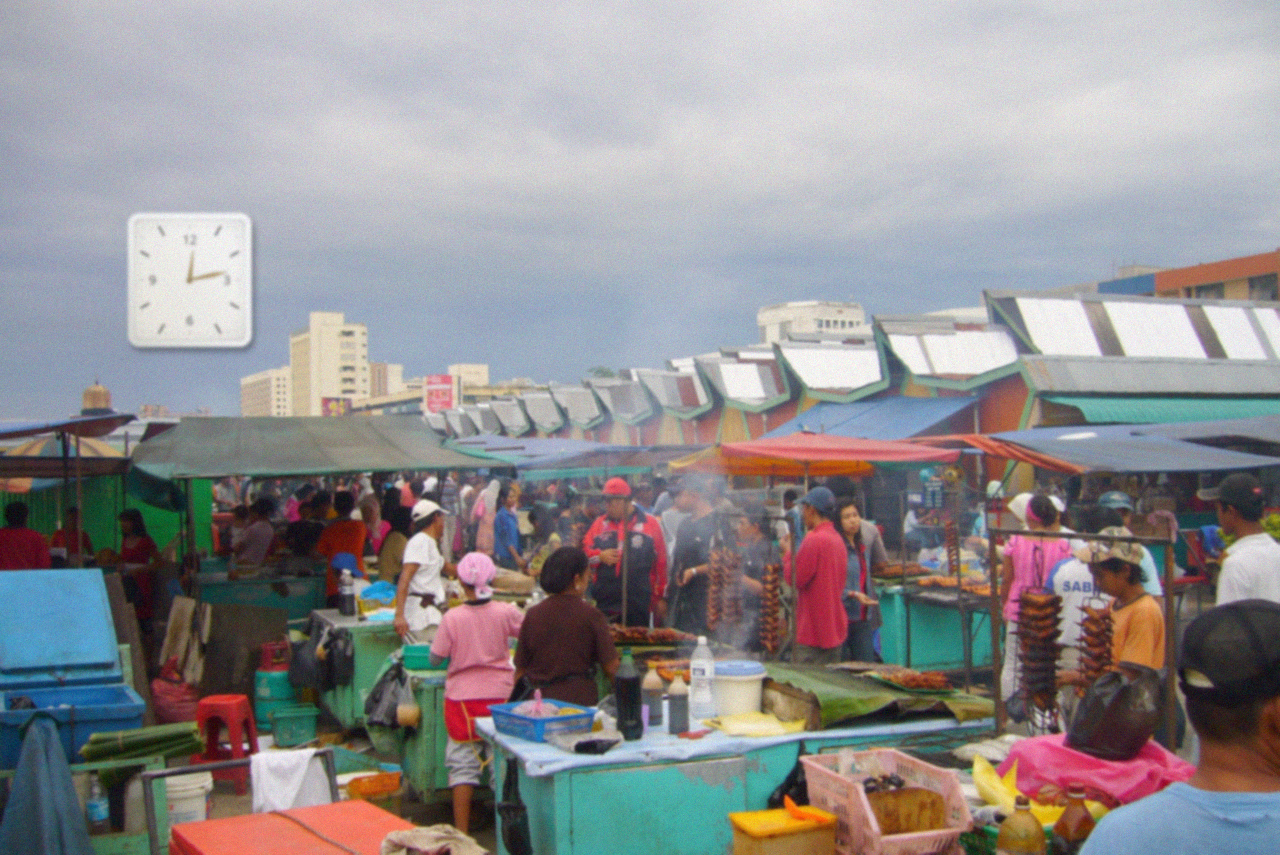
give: {"hour": 12, "minute": 13}
